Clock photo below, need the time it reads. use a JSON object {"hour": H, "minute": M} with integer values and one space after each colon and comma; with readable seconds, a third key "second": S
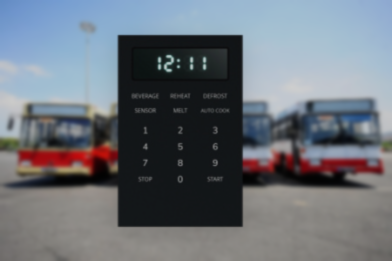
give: {"hour": 12, "minute": 11}
